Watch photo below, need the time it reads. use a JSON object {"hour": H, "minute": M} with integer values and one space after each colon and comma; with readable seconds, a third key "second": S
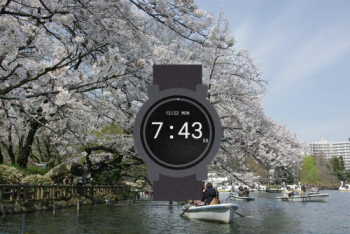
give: {"hour": 7, "minute": 43}
